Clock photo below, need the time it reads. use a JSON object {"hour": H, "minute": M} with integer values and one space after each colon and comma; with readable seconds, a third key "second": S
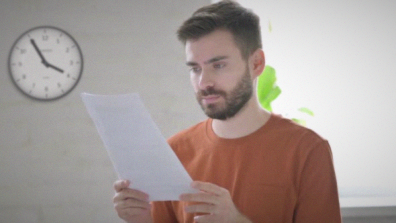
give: {"hour": 3, "minute": 55}
